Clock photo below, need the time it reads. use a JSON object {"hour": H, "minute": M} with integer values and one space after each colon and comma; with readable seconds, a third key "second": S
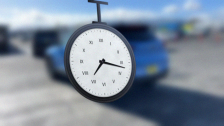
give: {"hour": 7, "minute": 17}
